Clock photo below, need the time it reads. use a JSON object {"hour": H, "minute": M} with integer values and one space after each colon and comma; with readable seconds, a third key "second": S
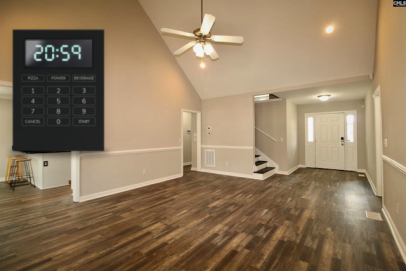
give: {"hour": 20, "minute": 59}
